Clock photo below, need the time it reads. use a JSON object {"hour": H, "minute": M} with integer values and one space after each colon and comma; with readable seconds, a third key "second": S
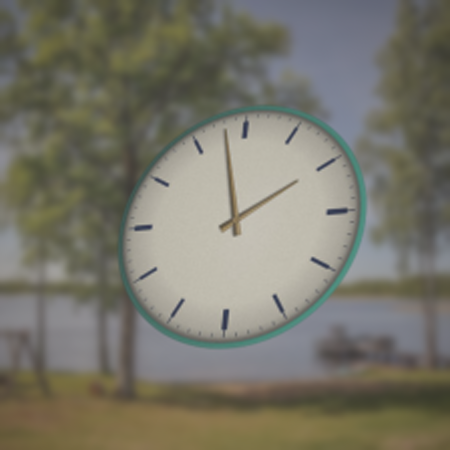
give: {"hour": 1, "minute": 58}
